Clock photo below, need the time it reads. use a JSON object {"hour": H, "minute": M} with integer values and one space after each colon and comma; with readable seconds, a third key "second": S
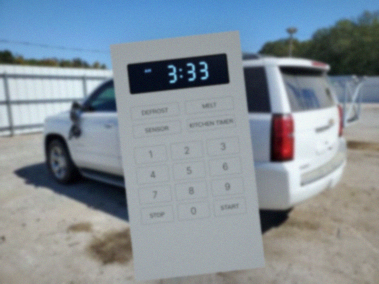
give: {"hour": 3, "minute": 33}
